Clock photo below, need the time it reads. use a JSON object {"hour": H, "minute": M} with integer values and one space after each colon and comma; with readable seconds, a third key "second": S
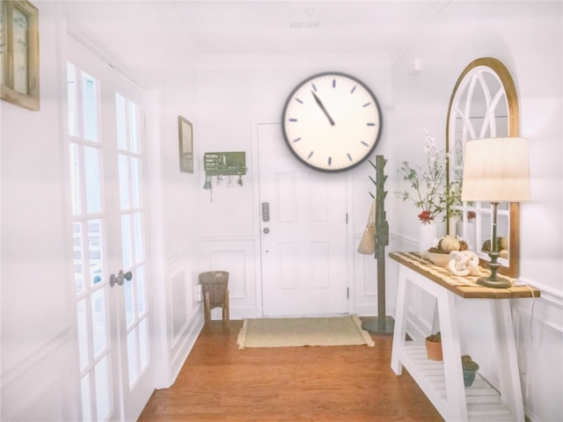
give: {"hour": 10, "minute": 54}
